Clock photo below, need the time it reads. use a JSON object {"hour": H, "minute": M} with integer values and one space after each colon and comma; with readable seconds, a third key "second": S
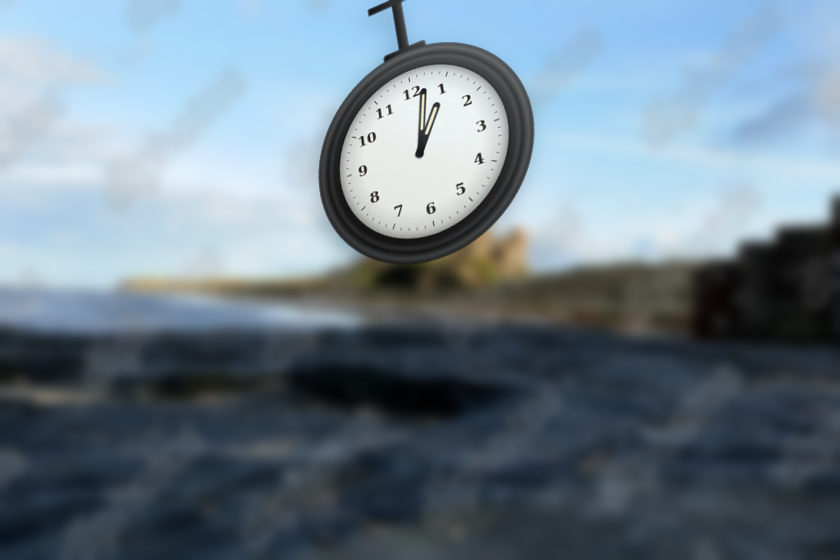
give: {"hour": 1, "minute": 2}
